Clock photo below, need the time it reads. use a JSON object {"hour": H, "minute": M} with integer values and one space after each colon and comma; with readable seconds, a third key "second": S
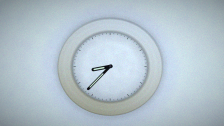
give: {"hour": 8, "minute": 37}
